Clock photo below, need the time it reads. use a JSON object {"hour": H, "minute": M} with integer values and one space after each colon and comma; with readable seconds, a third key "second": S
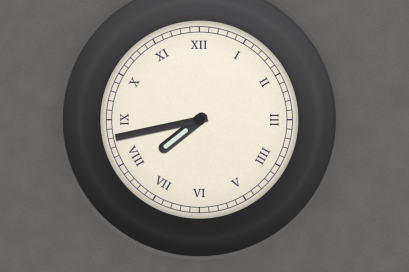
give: {"hour": 7, "minute": 43}
